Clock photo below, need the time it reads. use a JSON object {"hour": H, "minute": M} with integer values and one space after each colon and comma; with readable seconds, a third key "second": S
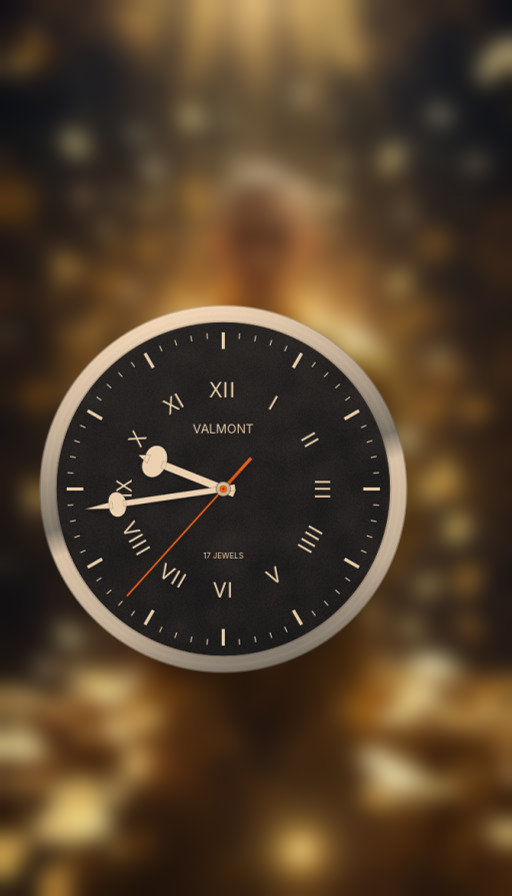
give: {"hour": 9, "minute": 43, "second": 37}
